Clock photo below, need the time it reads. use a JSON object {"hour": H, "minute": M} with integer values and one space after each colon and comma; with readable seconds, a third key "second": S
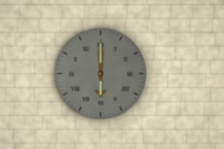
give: {"hour": 6, "minute": 0}
